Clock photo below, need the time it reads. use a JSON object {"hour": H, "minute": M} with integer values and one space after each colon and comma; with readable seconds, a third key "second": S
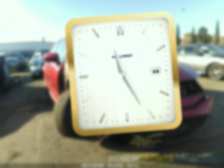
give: {"hour": 11, "minute": 26}
